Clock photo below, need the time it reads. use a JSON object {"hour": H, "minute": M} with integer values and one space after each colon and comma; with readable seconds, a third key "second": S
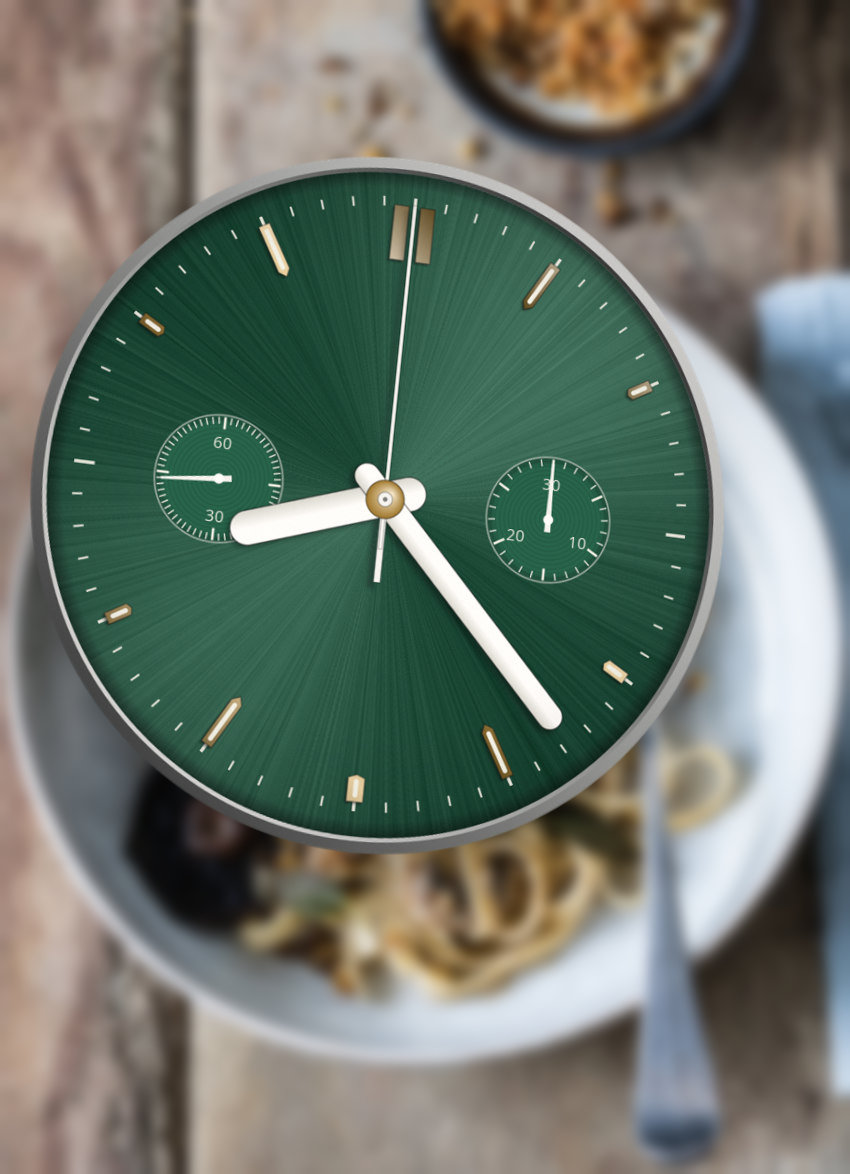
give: {"hour": 8, "minute": 22, "second": 44}
